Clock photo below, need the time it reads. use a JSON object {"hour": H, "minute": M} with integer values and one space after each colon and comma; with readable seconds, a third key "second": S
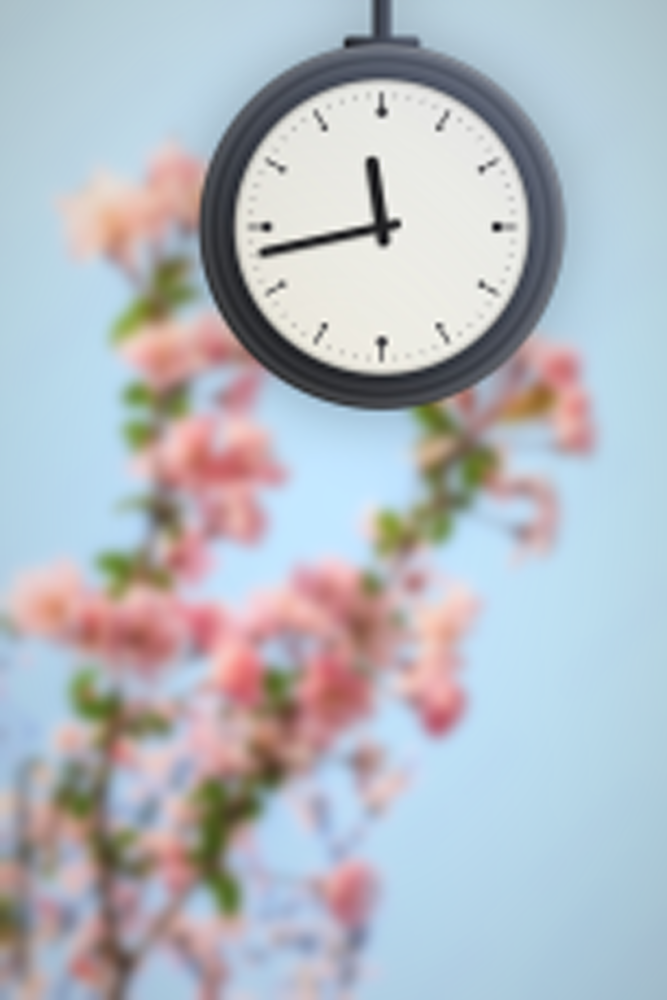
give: {"hour": 11, "minute": 43}
